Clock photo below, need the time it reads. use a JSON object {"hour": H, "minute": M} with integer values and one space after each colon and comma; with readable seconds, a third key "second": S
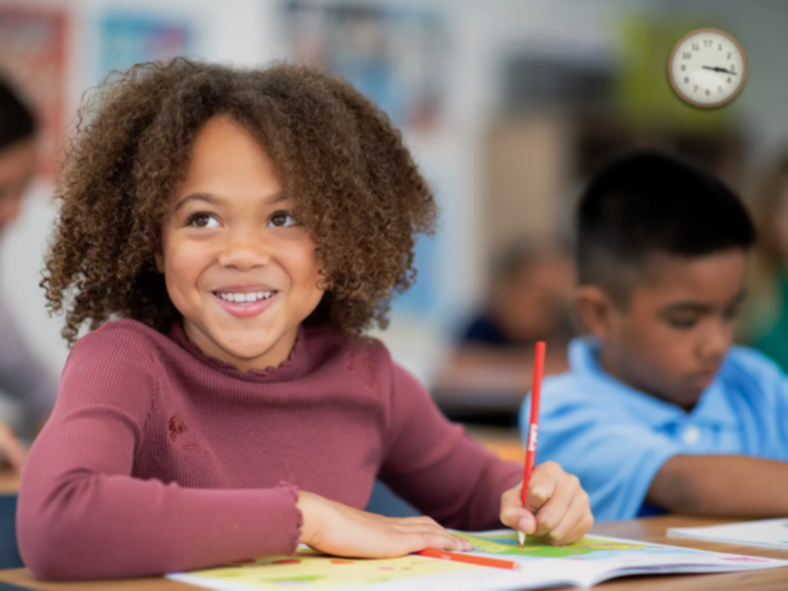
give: {"hour": 3, "minute": 17}
